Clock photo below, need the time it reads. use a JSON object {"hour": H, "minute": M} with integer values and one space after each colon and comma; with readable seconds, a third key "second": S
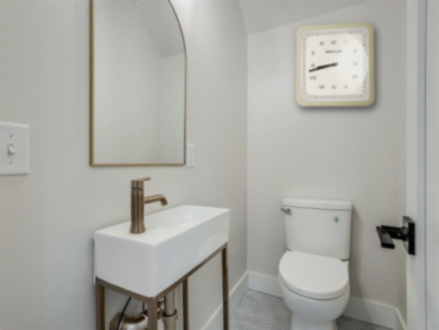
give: {"hour": 8, "minute": 43}
